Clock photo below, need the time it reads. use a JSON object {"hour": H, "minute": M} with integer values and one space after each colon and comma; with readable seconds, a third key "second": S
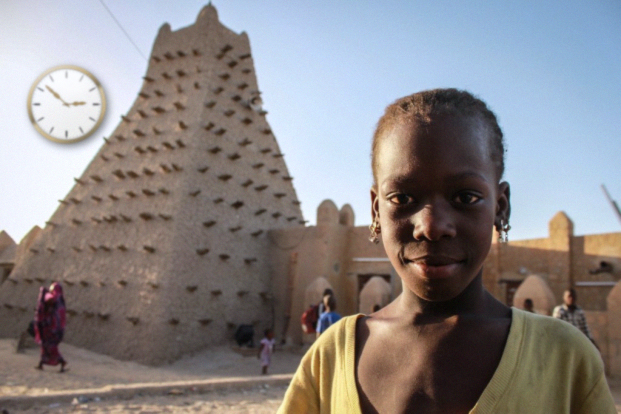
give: {"hour": 2, "minute": 52}
